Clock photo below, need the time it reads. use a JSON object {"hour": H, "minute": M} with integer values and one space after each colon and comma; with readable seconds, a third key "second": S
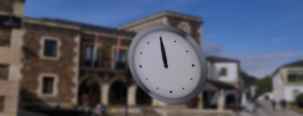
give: {"hour": 12, "minute": 0}
